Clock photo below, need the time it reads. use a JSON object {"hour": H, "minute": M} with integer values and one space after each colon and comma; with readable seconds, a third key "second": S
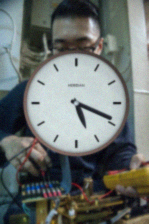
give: {"hour": 5, "minute": 19}
